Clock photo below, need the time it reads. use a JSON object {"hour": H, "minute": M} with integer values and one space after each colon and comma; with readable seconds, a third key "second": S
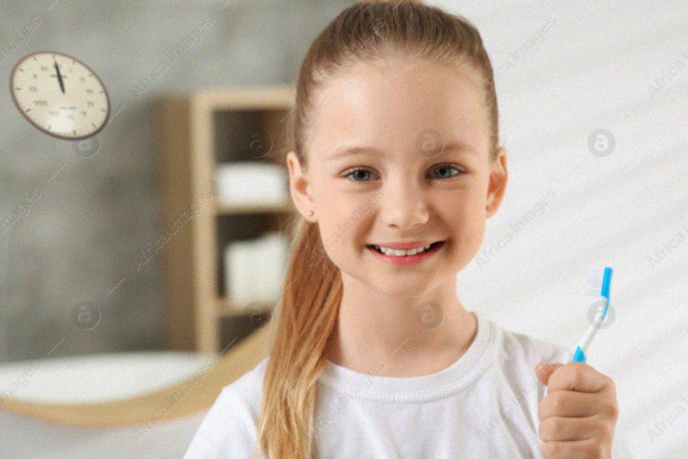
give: {"hour": 12, "minute": 0}
